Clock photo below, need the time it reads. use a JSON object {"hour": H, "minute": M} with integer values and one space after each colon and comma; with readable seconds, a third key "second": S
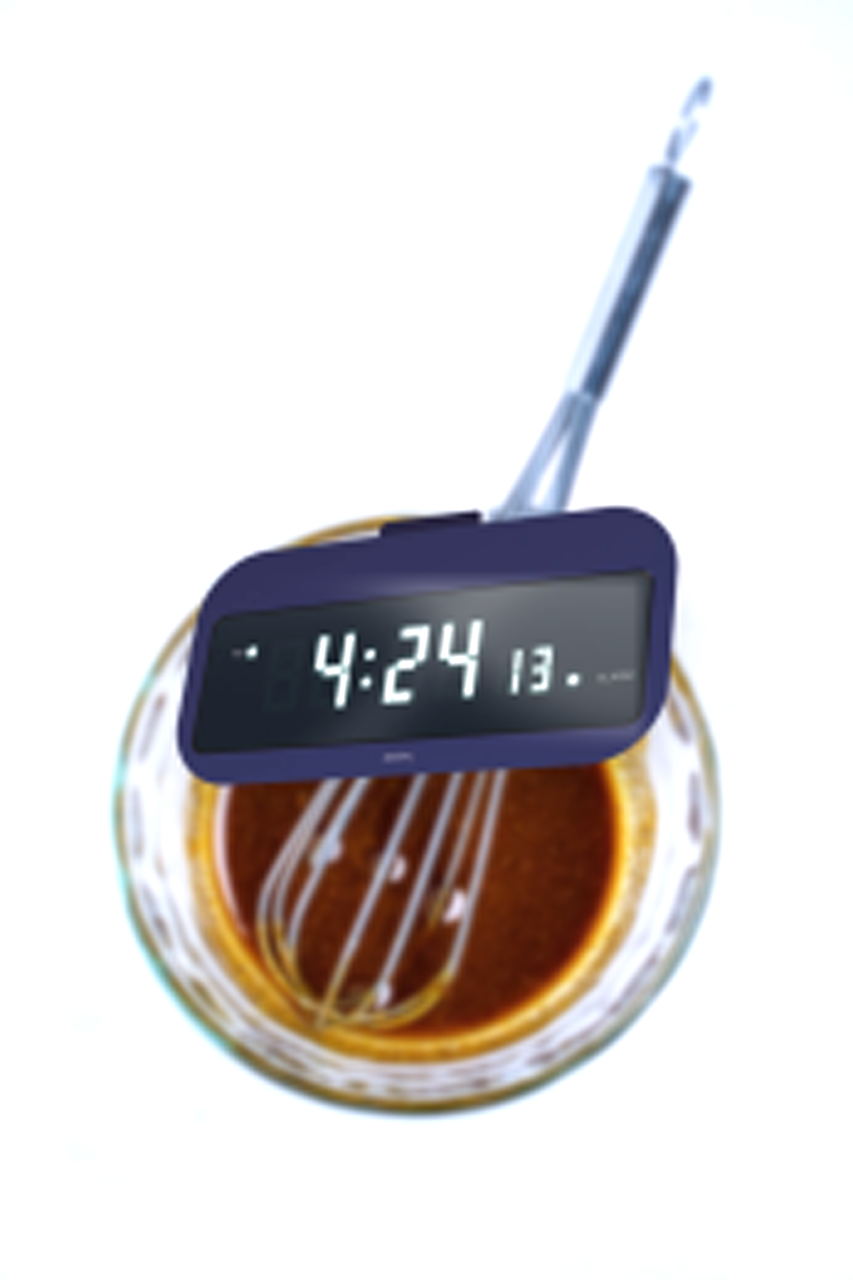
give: {"hour": 4, "minute": 24, "second": 13}
